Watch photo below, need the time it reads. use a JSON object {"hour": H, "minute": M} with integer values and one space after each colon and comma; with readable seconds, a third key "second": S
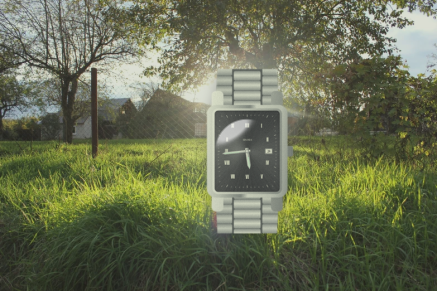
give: {"hour": 5, "minute": 44}
